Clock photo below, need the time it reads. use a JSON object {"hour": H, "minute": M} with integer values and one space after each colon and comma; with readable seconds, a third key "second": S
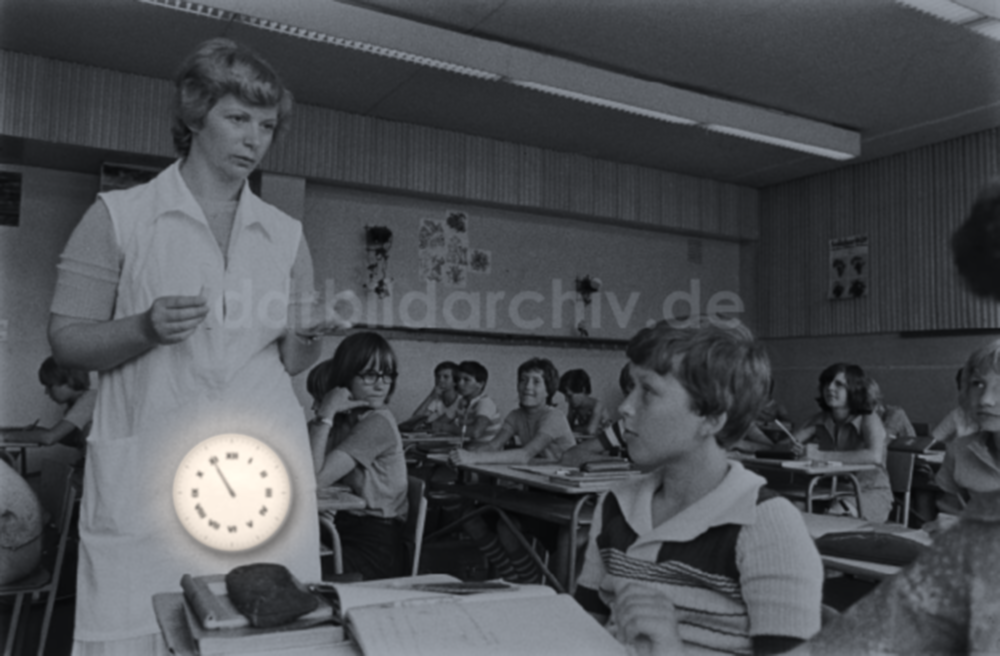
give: {"hour": 10, "minute": 55}
